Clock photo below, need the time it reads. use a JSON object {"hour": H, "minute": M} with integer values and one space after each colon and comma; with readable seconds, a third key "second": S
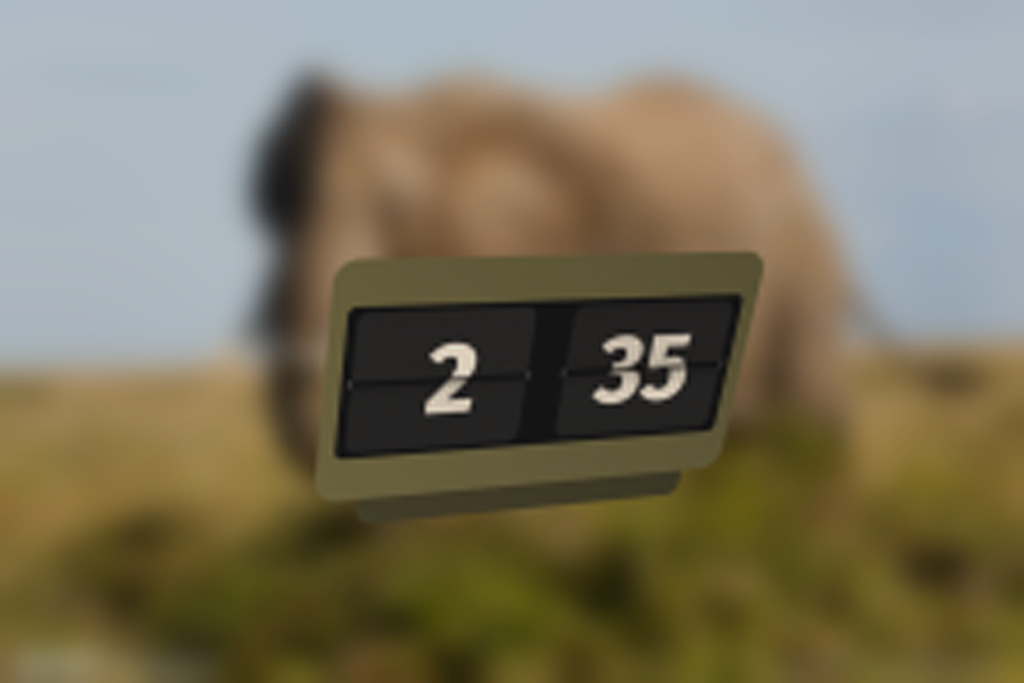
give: {"hour": 2, "minute": 35}
